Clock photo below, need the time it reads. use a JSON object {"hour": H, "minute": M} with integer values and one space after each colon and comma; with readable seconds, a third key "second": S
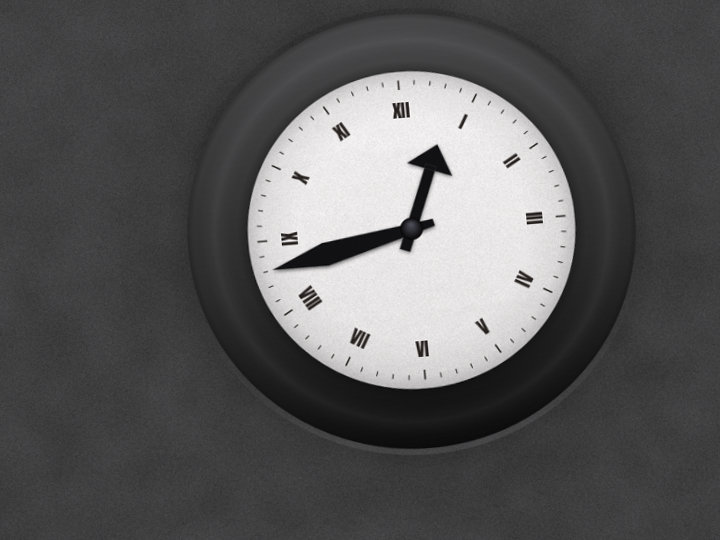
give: {"hour": 12, "minute": 43}
